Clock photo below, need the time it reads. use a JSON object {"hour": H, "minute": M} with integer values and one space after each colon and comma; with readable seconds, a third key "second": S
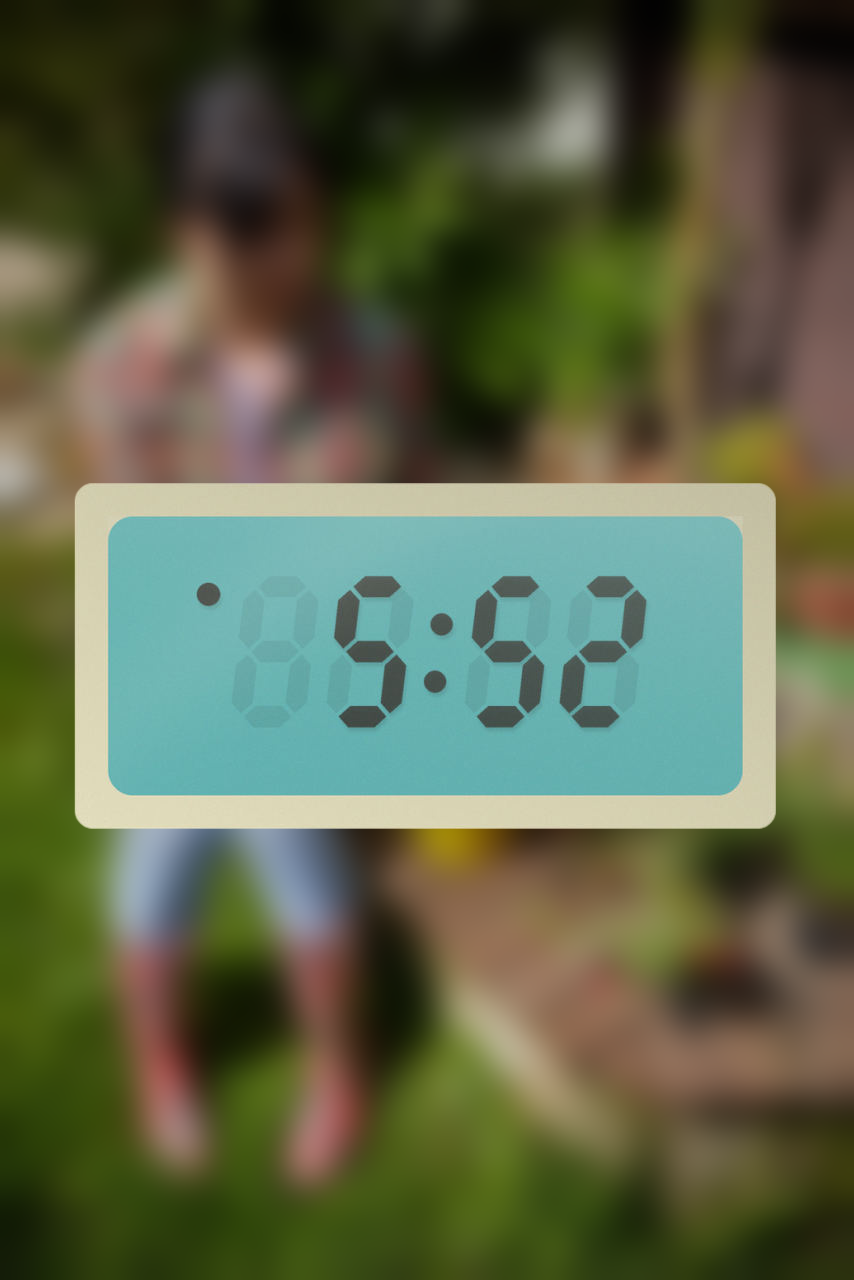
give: {"hour": 5, "minute": 52}
